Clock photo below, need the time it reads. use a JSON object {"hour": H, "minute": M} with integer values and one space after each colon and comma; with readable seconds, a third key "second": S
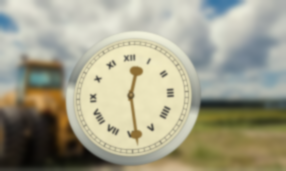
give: {"hour": 12, "minute": 29}
